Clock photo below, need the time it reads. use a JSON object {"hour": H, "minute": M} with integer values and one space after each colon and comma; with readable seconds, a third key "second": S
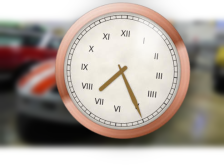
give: {"hour": 7, "minute": 25}
